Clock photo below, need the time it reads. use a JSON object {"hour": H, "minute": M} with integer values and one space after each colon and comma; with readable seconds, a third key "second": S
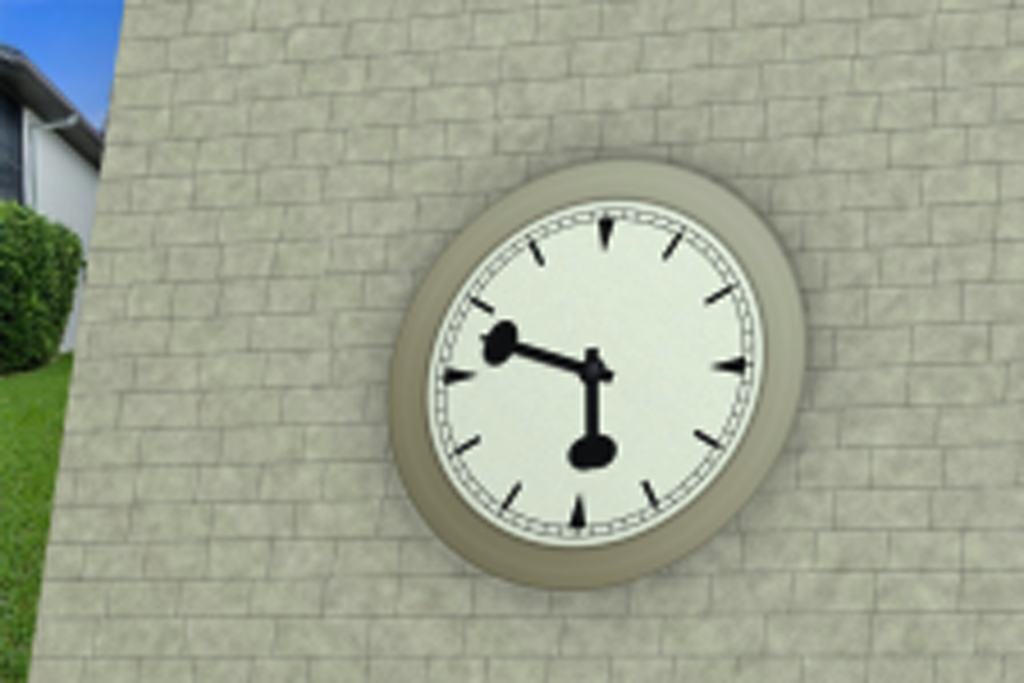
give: {"hour": 5, "minute": 48}
